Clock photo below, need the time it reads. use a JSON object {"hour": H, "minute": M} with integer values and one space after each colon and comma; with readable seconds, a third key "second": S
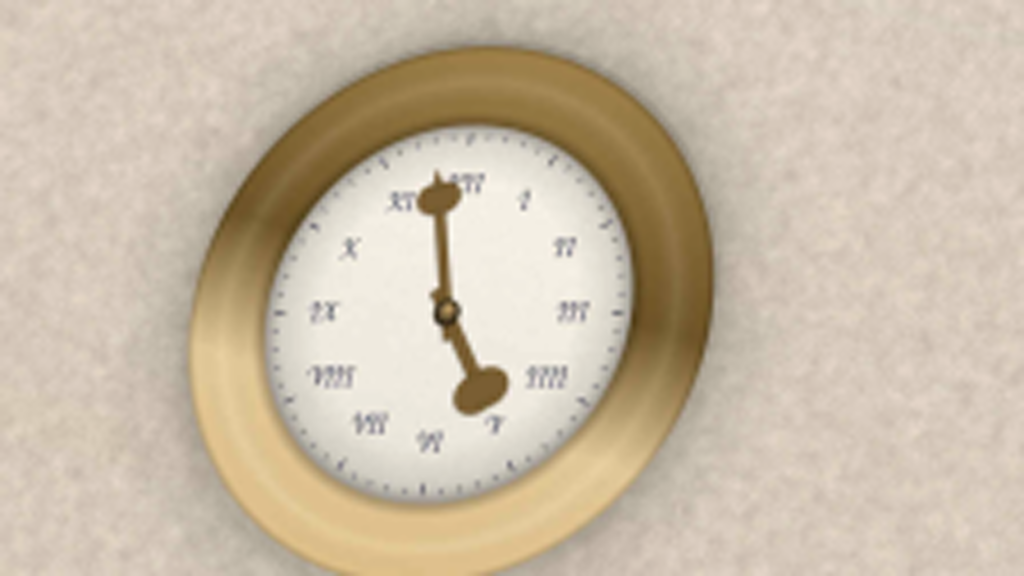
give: {"hour": 4, "minute": 58}
